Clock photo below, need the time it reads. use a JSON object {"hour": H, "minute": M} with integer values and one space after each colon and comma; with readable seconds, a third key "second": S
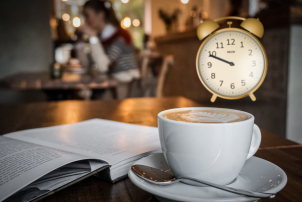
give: {"hour": 9, "minute": 49}
